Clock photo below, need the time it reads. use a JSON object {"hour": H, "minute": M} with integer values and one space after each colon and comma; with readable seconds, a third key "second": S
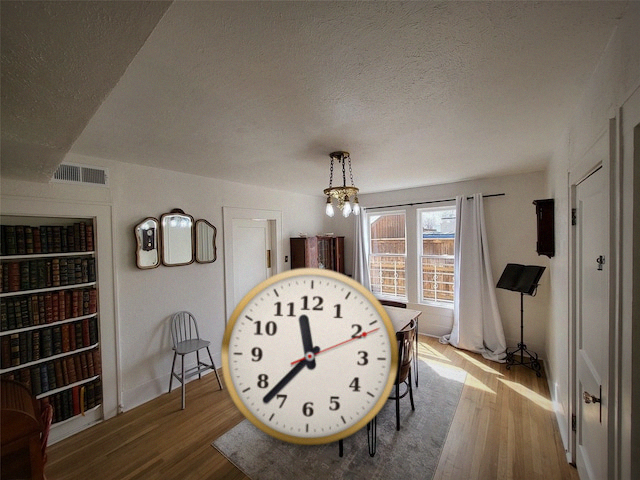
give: {"hour": 11, "minute": 37, "second": 11}
